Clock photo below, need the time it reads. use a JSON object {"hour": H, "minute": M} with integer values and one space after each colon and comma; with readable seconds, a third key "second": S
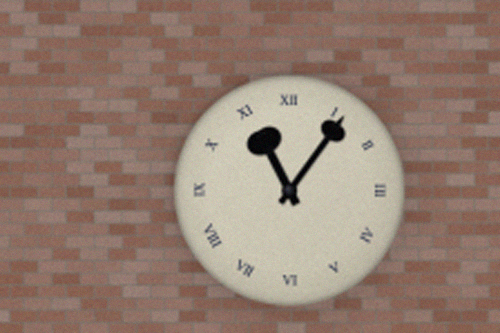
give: {"hour": 11, "minute": 6}
